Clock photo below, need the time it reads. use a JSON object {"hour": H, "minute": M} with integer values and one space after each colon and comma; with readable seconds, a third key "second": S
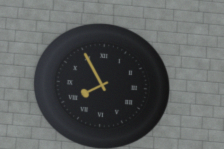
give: {"hour": 7, "minute": 55}
